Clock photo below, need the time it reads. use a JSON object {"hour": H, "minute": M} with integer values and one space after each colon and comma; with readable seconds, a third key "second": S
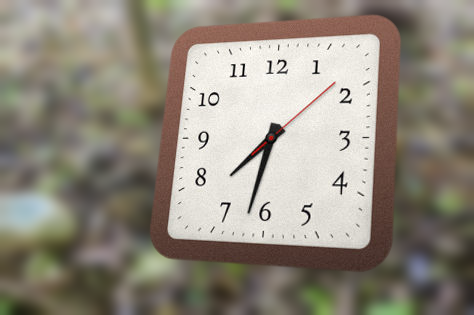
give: {"hour": 7, "minute": 32, "second": 8}
